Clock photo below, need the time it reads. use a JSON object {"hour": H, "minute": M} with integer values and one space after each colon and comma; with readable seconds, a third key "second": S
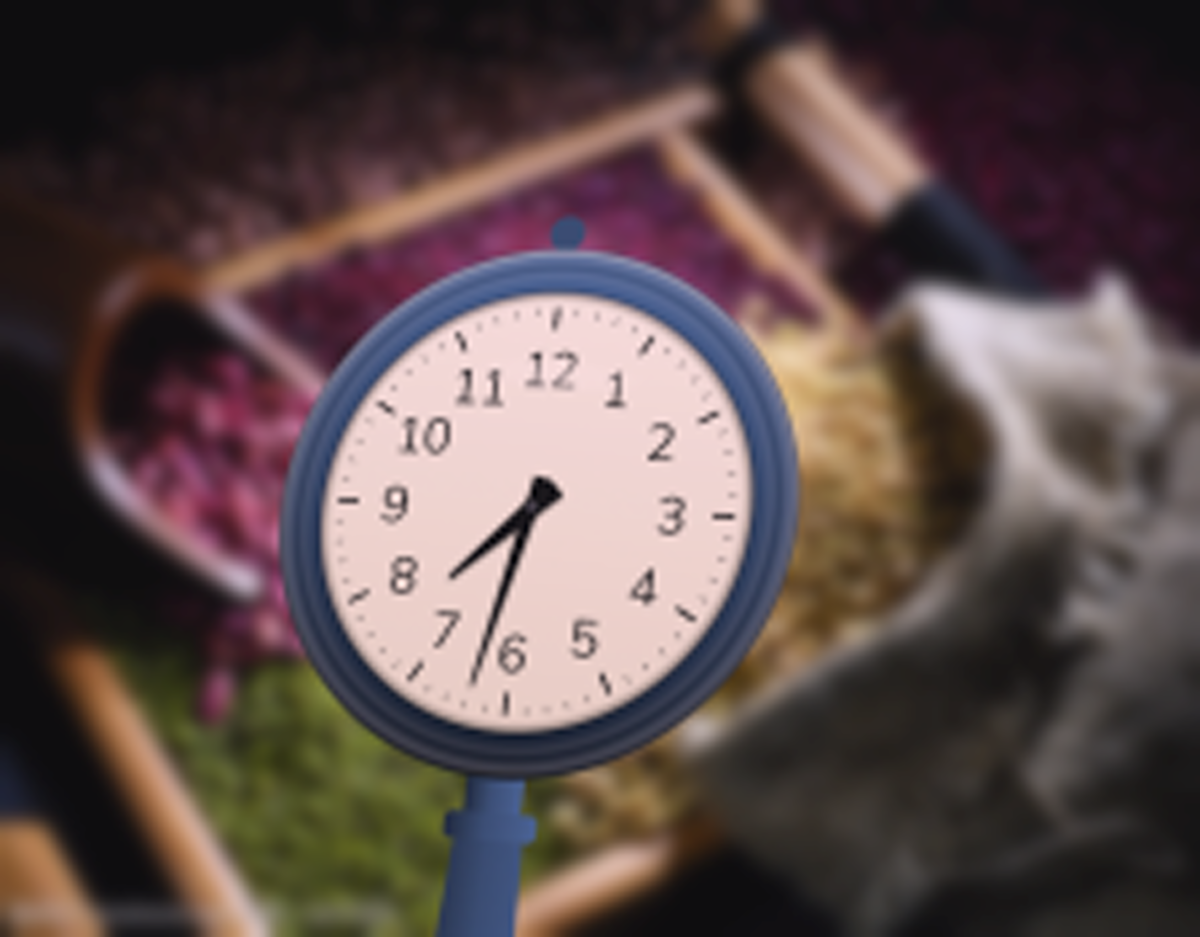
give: {"hour": 7, "minute": 32}
